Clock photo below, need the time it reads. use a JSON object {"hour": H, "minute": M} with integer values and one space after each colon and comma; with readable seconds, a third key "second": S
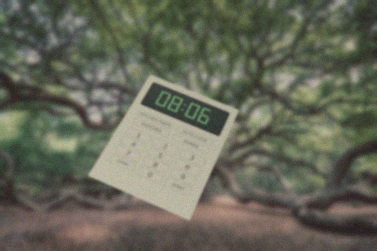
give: {"hour": 8, "minute": 6}
